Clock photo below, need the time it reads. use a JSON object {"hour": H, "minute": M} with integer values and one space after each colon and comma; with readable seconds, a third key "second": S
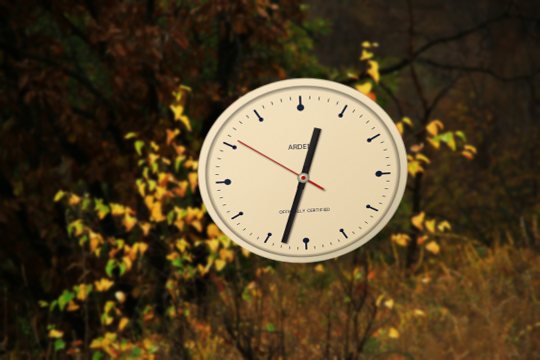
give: {"hour": 12, "minute": 32, "second": 51}
